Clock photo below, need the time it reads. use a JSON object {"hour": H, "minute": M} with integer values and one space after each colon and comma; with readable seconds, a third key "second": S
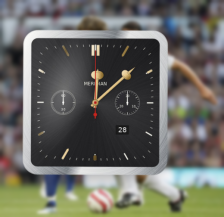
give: {"hour": 12, "minute": 8}
